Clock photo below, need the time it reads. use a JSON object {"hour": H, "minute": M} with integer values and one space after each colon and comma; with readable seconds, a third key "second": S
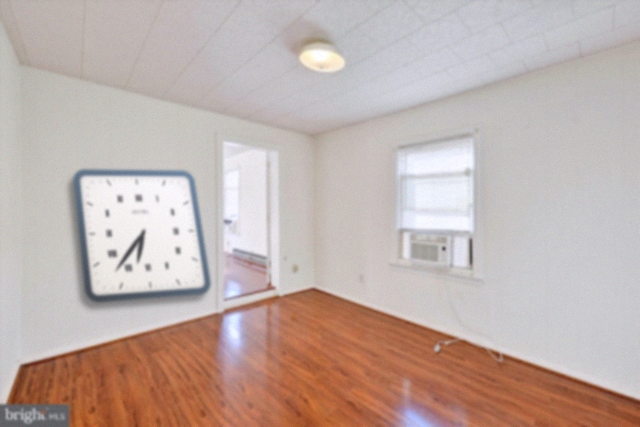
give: {"hour": 6, "minute": 37}
